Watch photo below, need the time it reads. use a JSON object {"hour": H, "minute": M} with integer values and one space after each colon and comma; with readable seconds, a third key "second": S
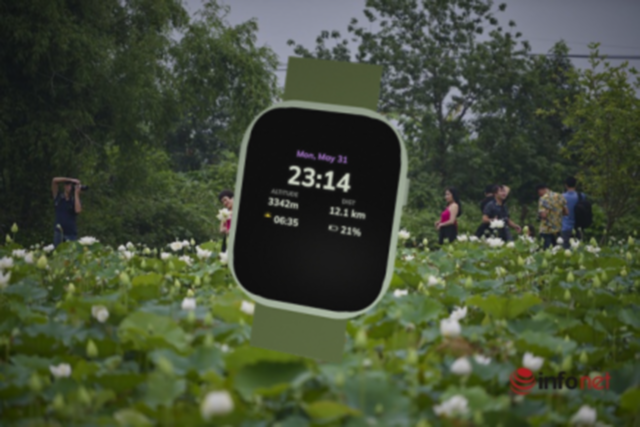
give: {"hour": 23, "minute": 14}
